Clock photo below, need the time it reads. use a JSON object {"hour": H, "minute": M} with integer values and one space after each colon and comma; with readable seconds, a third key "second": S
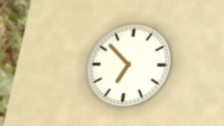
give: {"hour": 6, "minute": 52}
